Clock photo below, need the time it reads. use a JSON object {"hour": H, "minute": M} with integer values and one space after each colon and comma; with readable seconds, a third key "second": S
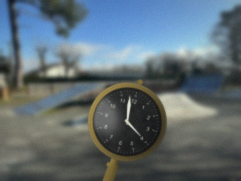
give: {"hour": 3, "minute": 58}
